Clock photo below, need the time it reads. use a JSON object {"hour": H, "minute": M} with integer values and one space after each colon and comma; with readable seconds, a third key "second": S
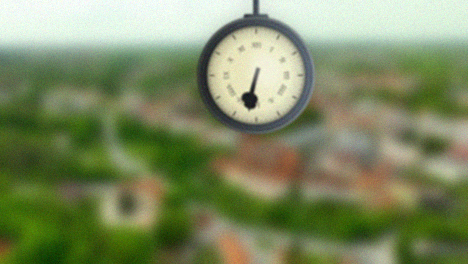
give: {"hour": 6, "minute": 32}
